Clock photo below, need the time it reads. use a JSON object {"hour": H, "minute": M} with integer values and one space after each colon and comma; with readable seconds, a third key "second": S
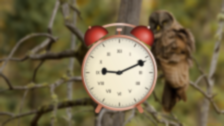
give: {"hour": 9, "minute": 11}
